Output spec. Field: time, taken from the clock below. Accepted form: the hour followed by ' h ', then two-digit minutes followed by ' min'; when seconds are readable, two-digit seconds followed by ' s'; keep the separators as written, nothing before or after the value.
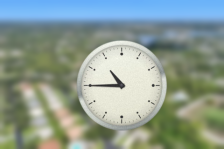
10 h 45 min
